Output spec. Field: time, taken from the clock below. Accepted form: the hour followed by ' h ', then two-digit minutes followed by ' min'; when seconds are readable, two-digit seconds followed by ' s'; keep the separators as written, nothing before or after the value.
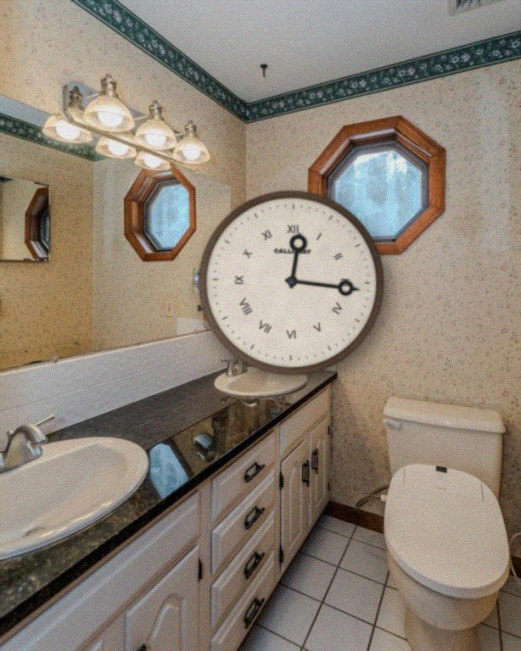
12 h 16 min
